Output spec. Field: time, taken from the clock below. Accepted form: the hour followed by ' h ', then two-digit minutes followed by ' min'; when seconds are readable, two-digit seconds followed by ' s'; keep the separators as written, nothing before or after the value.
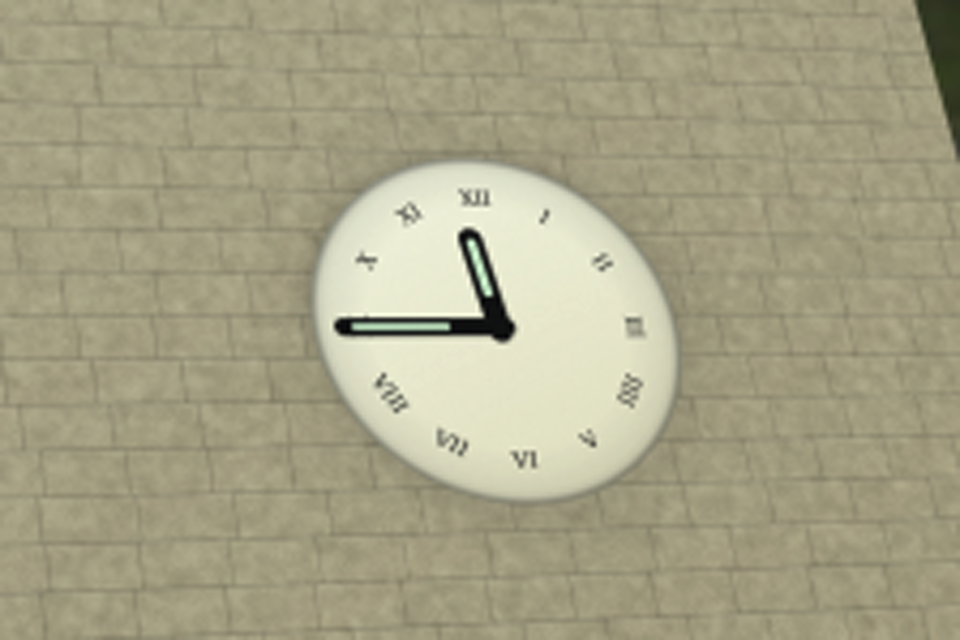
11 h 45 min
